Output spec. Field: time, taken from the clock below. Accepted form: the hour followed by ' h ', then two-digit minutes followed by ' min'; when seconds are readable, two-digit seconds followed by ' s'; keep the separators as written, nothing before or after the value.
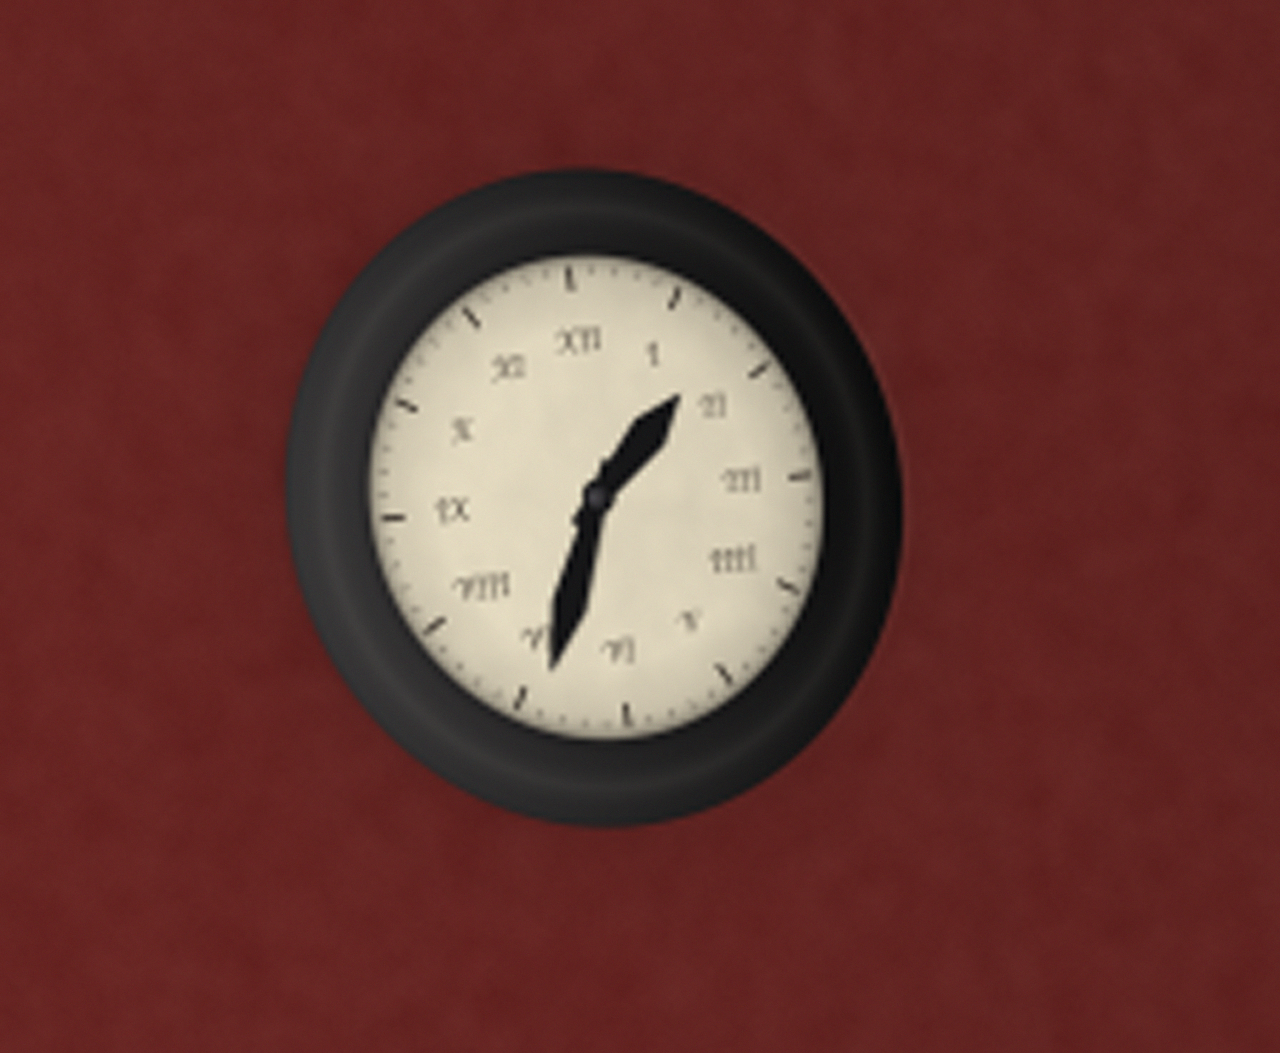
1 h 34 min
